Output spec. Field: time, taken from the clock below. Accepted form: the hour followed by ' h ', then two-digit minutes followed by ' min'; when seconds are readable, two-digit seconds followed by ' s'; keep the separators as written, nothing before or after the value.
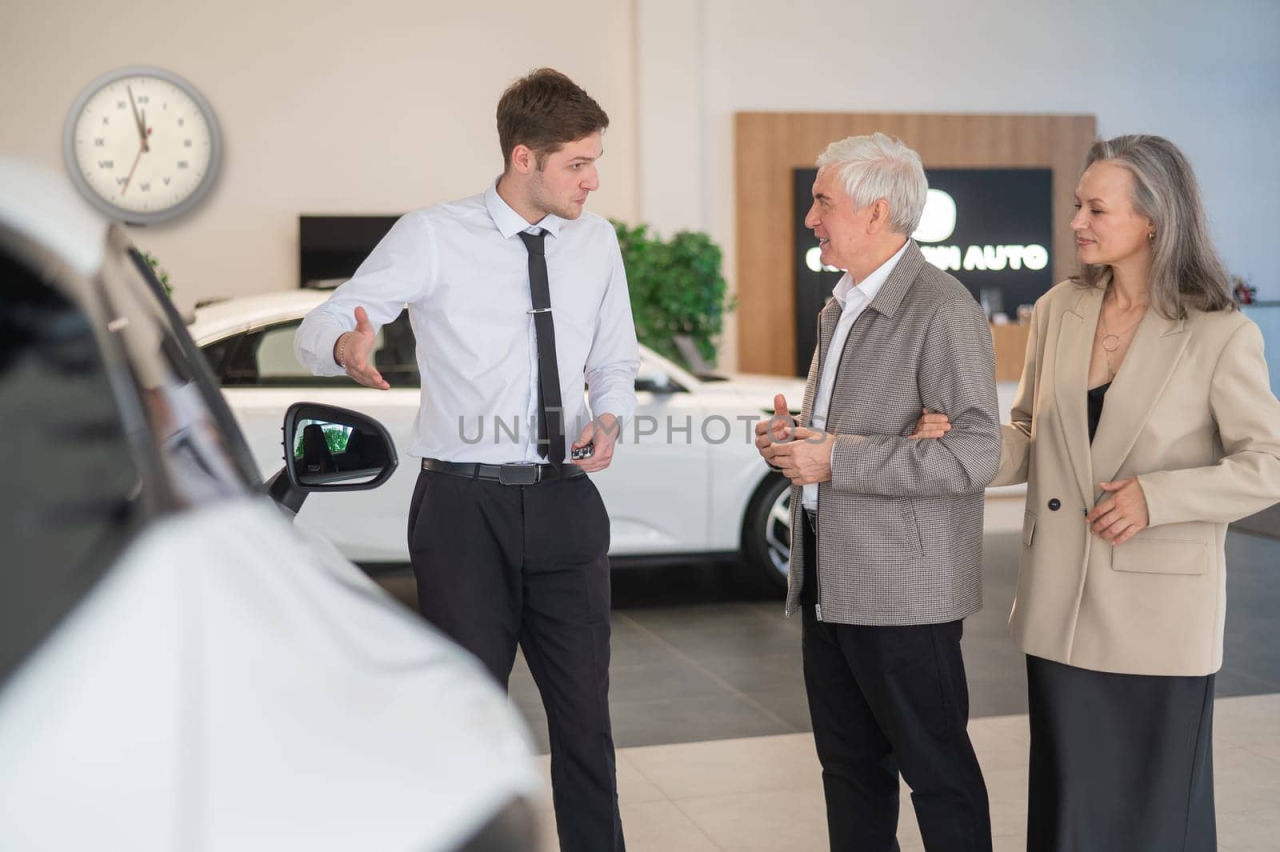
11 h 57 min 34 s
